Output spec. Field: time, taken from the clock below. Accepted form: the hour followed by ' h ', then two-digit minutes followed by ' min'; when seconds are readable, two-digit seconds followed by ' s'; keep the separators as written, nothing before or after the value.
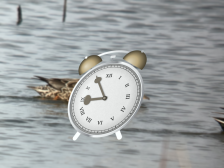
8 h 55 min
